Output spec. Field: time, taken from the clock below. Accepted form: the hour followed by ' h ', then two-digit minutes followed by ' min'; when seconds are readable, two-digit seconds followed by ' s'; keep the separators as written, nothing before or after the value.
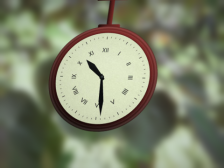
10 h 29 min
